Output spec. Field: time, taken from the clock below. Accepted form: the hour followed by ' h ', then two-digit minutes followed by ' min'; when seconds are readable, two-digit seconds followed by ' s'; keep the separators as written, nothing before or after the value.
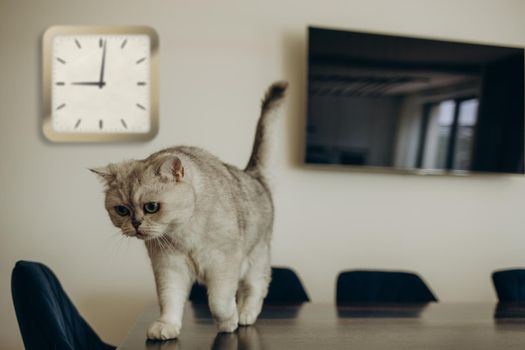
9 h 01 min
